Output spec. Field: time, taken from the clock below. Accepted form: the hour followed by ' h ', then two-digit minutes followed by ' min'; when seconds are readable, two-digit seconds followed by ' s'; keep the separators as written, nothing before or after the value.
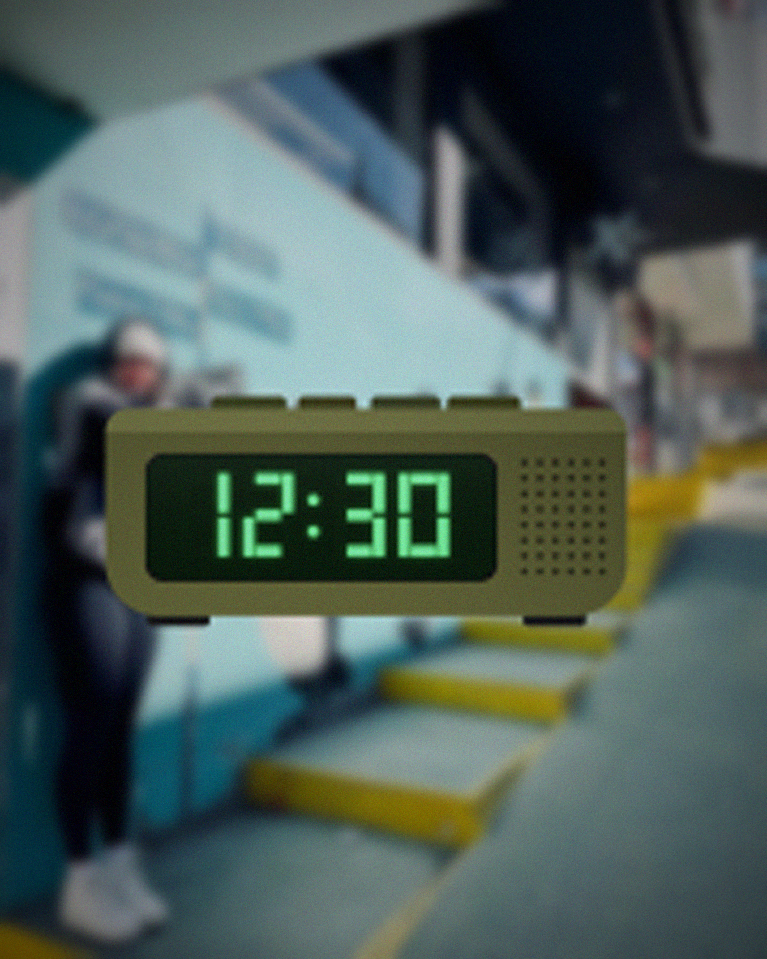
12 h 30 min
